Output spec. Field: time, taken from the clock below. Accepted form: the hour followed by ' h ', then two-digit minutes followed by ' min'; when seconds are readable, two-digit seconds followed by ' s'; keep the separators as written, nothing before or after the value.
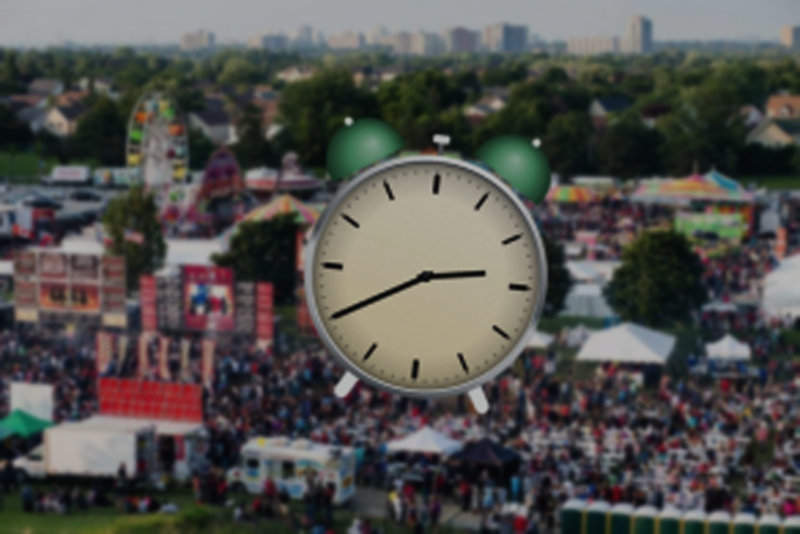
2 h 40 min
